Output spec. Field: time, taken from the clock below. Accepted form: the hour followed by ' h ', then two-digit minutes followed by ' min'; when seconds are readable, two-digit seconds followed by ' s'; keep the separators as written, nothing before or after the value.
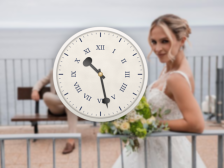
10 h 28 min
